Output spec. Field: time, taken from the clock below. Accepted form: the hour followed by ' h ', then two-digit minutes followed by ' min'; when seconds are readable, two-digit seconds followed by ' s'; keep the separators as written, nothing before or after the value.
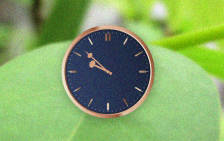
9 h 52 min
